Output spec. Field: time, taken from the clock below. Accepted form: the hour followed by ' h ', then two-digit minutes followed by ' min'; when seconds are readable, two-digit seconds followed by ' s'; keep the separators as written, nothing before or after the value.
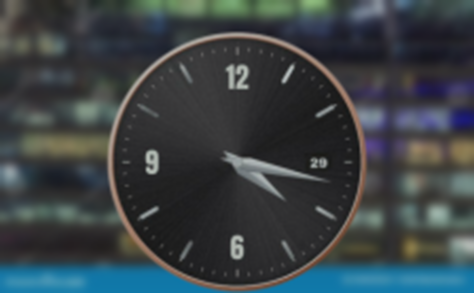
4 h 17 min
